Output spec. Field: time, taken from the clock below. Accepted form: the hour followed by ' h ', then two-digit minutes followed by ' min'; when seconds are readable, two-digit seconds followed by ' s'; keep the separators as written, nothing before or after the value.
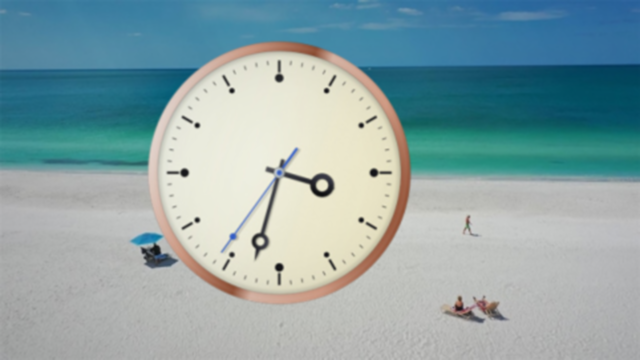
3 h 32 min 36 s
